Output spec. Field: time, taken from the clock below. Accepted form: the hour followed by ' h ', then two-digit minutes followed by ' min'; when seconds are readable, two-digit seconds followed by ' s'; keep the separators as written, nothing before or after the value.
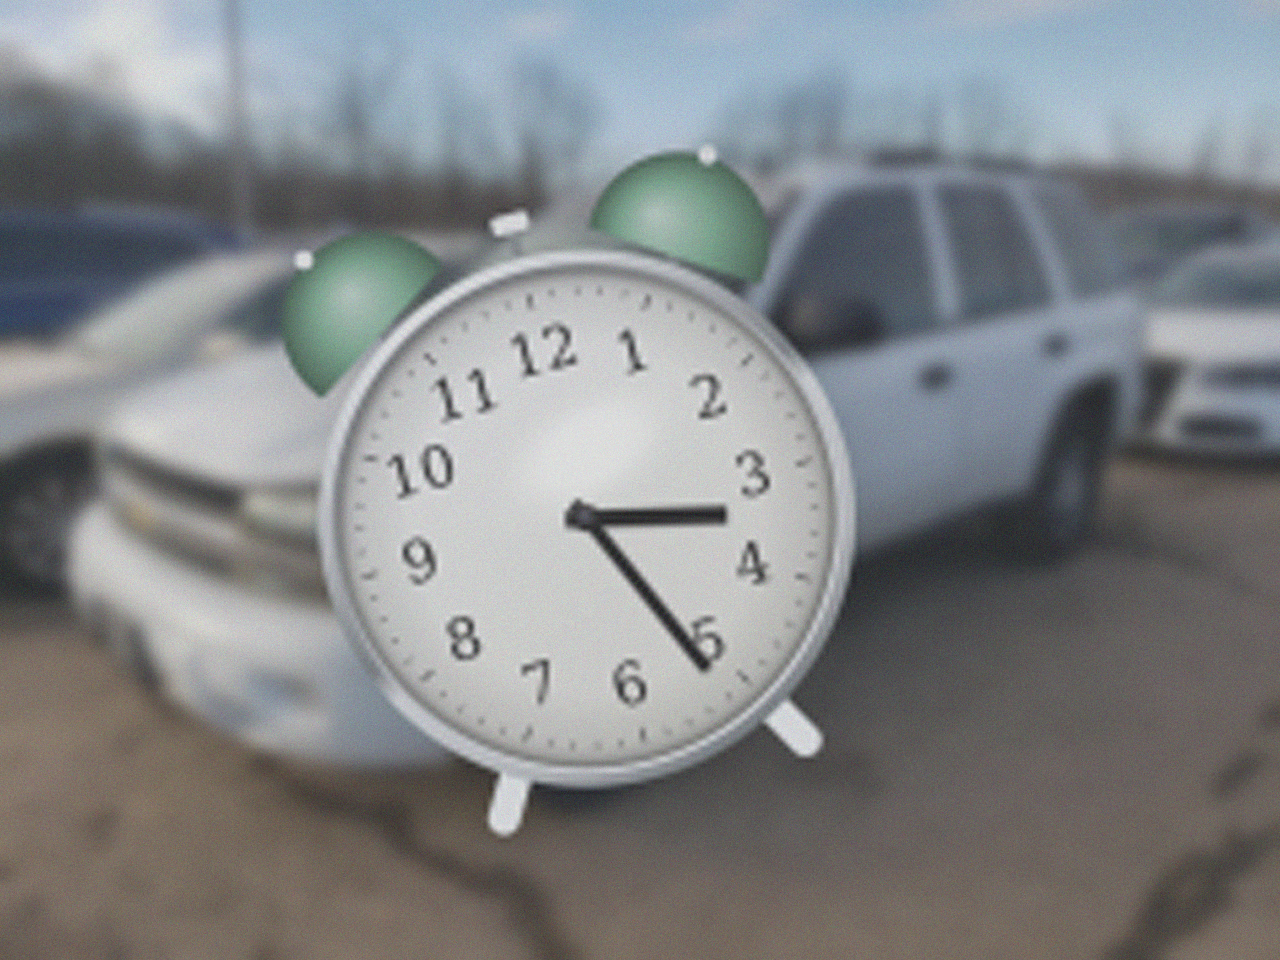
3 h 26 min
